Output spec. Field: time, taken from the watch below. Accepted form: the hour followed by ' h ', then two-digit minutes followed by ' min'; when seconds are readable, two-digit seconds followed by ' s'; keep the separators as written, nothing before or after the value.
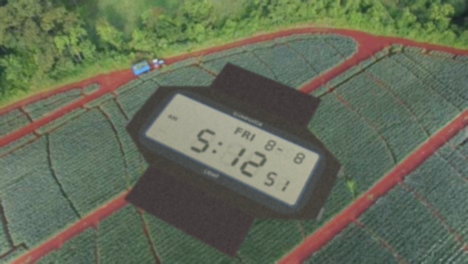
5 h 12 min 51 s
